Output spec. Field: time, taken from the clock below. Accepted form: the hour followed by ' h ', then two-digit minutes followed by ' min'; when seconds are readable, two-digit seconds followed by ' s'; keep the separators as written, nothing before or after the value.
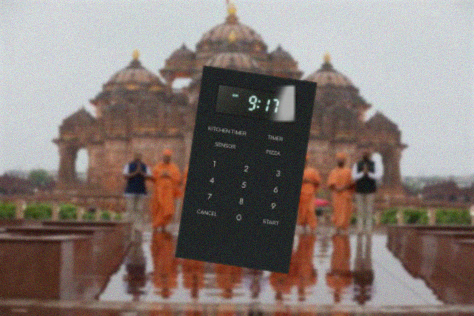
9 h 17 min
